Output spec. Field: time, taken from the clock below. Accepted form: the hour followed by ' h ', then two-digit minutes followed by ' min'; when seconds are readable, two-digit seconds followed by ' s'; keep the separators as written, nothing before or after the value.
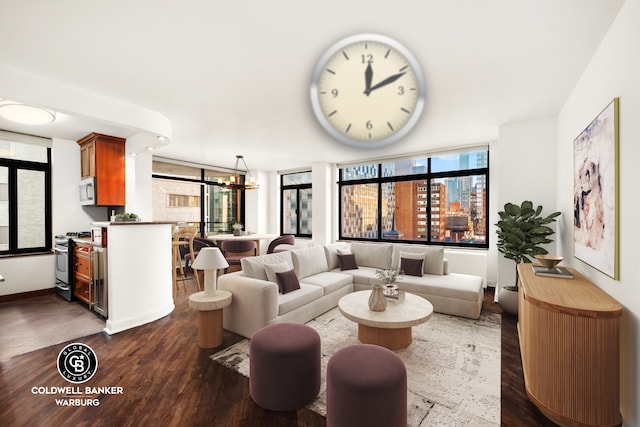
12 h 11 min
